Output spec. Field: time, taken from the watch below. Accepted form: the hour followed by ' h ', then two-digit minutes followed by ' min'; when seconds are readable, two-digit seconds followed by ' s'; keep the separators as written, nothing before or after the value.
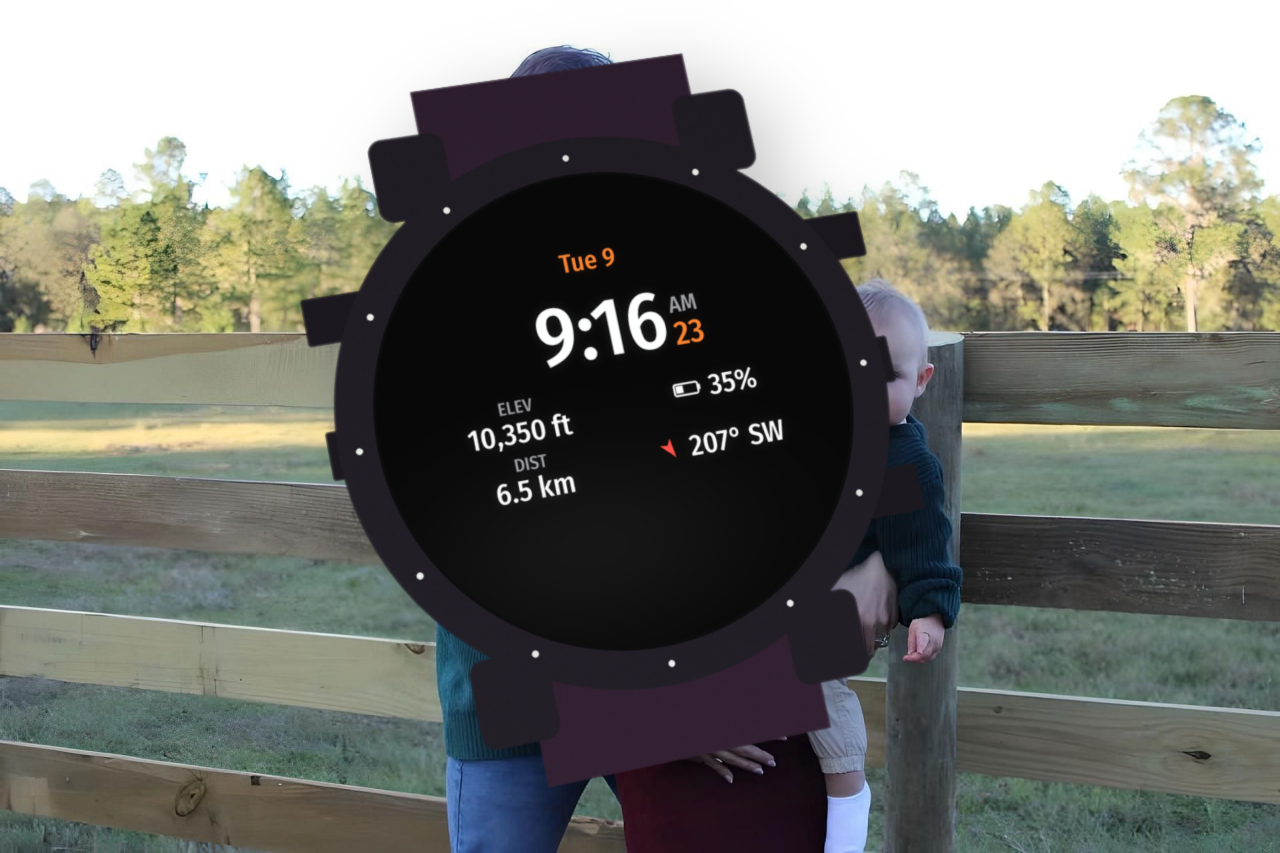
9 h 16 min 23 s
